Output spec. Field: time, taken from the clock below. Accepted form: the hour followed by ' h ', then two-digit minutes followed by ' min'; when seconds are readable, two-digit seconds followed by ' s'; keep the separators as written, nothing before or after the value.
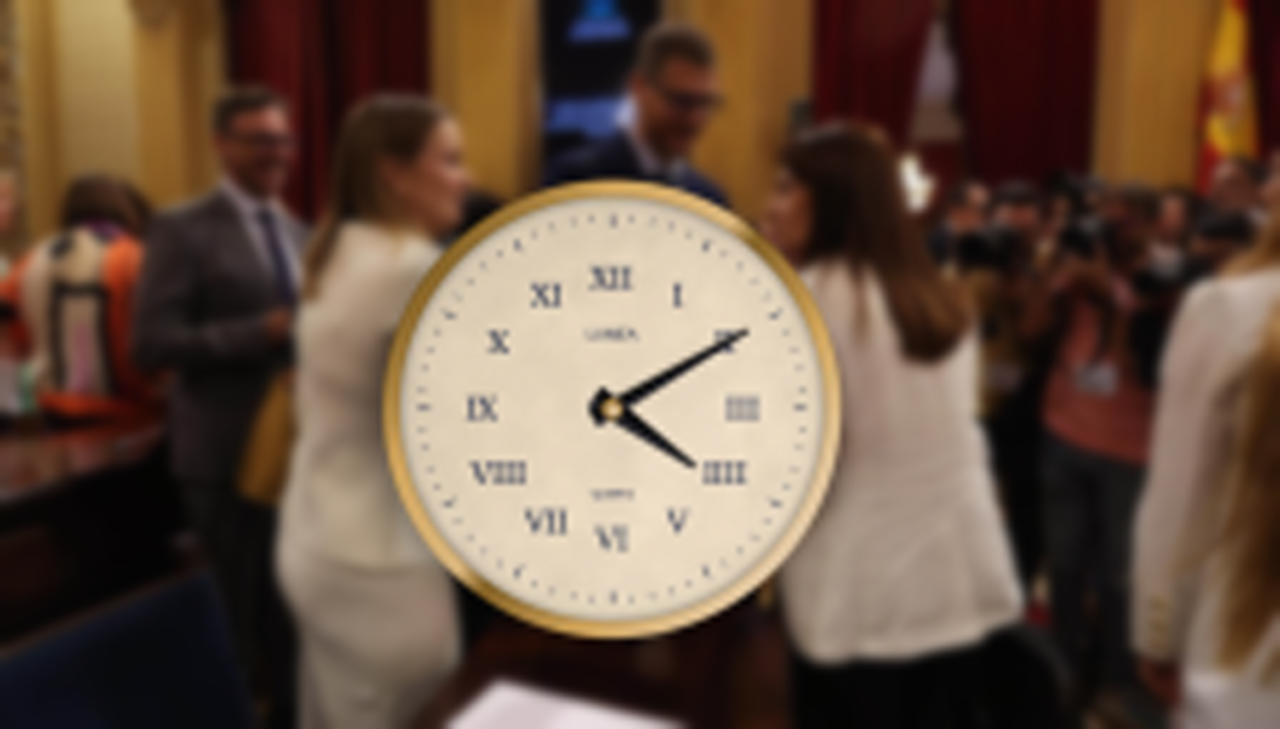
4 h 10 min
